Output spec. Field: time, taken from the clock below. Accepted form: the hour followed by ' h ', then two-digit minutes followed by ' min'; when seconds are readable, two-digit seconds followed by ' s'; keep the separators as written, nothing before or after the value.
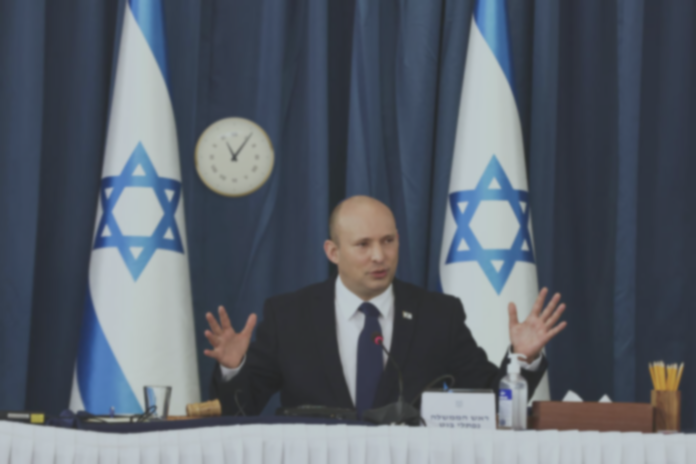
11 h 06 min
